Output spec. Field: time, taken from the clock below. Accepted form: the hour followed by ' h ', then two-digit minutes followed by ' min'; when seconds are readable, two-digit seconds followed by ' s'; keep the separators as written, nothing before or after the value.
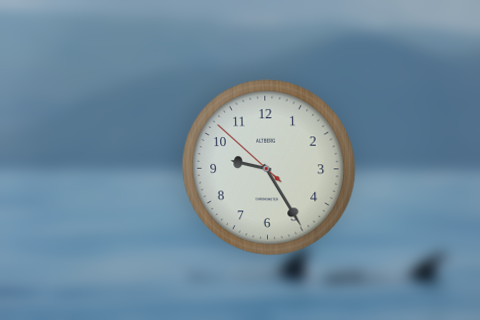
9 h 24 min 52 s
